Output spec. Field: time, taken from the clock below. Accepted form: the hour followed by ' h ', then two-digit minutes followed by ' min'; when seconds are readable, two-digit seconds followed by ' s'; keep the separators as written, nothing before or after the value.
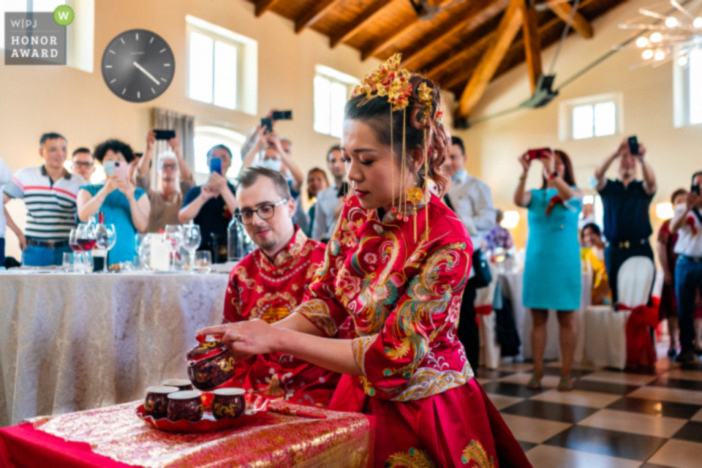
4 h 22 min
